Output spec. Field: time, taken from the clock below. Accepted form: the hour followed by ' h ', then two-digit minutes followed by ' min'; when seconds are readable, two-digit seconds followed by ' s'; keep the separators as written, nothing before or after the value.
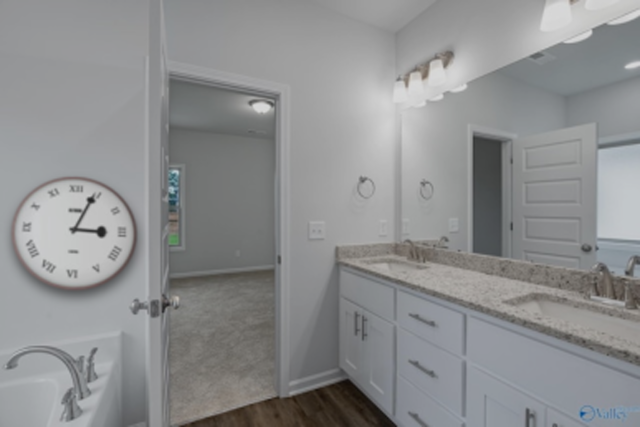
3 h 04 min
